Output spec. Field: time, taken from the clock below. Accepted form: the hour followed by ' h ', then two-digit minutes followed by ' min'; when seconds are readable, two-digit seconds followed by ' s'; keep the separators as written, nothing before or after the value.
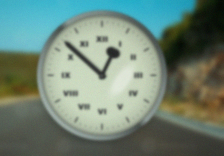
12 h 52 min
